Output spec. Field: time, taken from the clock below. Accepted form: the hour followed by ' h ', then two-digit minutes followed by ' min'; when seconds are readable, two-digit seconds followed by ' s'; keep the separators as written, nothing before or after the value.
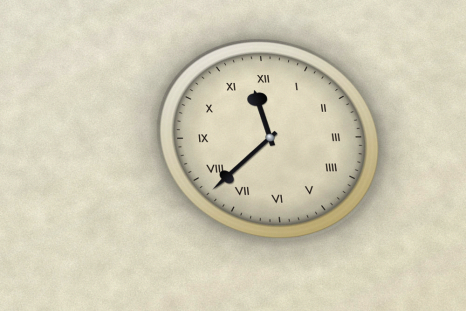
11 h 38 min
